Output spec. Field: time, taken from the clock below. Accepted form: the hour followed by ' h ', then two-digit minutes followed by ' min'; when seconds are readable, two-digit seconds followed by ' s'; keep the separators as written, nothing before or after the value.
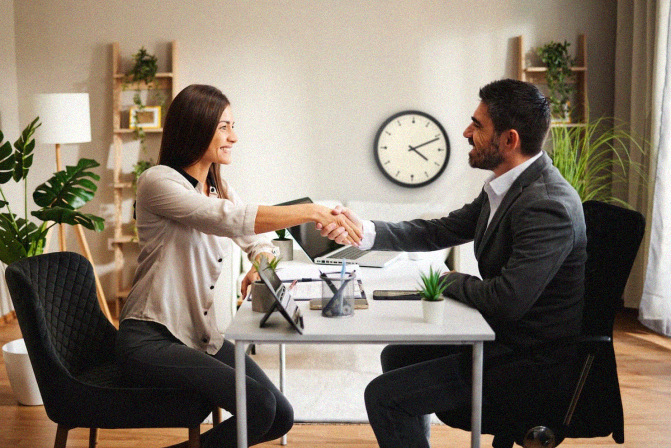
4 h 11 min
